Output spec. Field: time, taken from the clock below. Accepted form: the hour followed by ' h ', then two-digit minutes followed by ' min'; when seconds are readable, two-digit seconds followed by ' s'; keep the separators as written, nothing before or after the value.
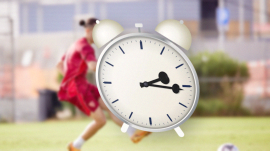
2 h 16 min
